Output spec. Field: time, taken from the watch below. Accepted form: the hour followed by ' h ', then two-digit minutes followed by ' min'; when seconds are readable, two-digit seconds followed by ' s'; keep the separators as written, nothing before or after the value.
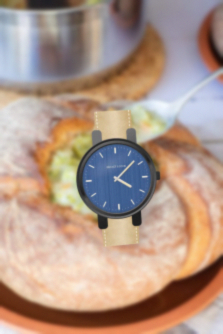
4 h 08 min
